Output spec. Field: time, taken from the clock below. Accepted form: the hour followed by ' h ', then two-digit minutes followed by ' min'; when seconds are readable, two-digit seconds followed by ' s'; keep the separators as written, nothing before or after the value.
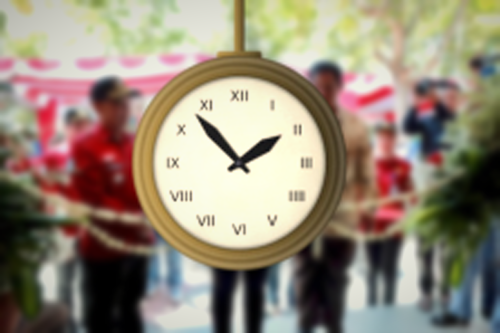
1 h 53 min
